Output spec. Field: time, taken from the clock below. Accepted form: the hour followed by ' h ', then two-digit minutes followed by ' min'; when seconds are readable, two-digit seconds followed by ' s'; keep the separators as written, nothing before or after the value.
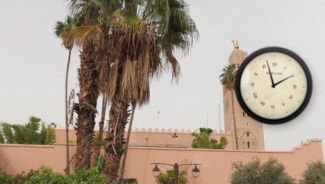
1 h 57 min
